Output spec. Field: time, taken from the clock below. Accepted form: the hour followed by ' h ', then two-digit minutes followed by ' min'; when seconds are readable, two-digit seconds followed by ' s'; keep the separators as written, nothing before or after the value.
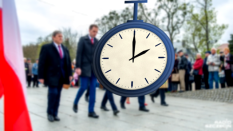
2 h 00 min
